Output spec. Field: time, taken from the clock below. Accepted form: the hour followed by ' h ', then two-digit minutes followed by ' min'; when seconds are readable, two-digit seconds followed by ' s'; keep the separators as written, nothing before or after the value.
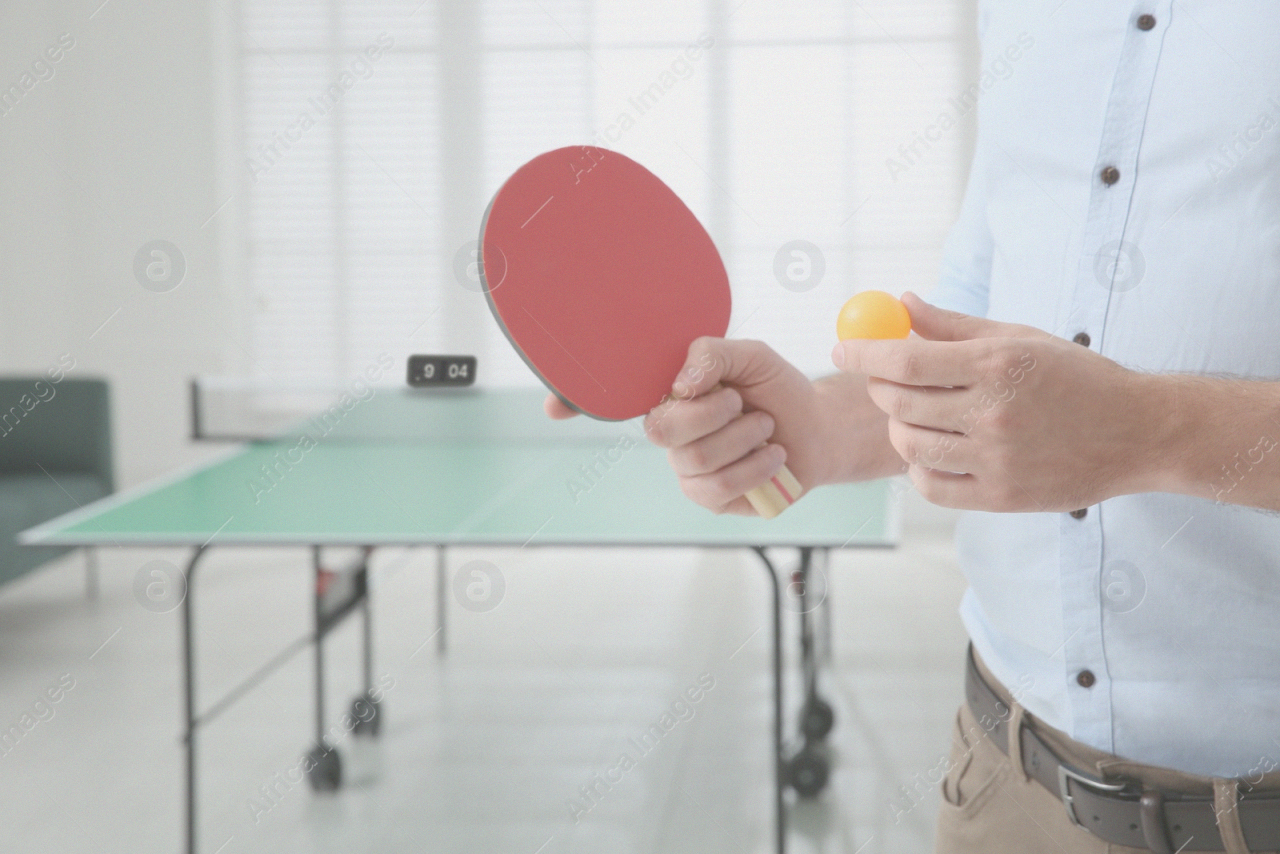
9 h 04 min
